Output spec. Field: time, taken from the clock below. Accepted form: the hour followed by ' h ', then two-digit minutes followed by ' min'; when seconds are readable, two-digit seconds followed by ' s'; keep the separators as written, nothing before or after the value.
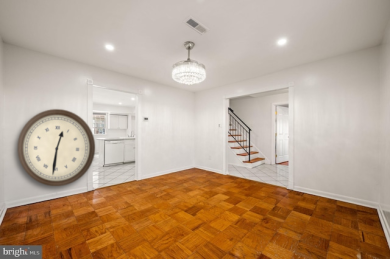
12 h 31 min
